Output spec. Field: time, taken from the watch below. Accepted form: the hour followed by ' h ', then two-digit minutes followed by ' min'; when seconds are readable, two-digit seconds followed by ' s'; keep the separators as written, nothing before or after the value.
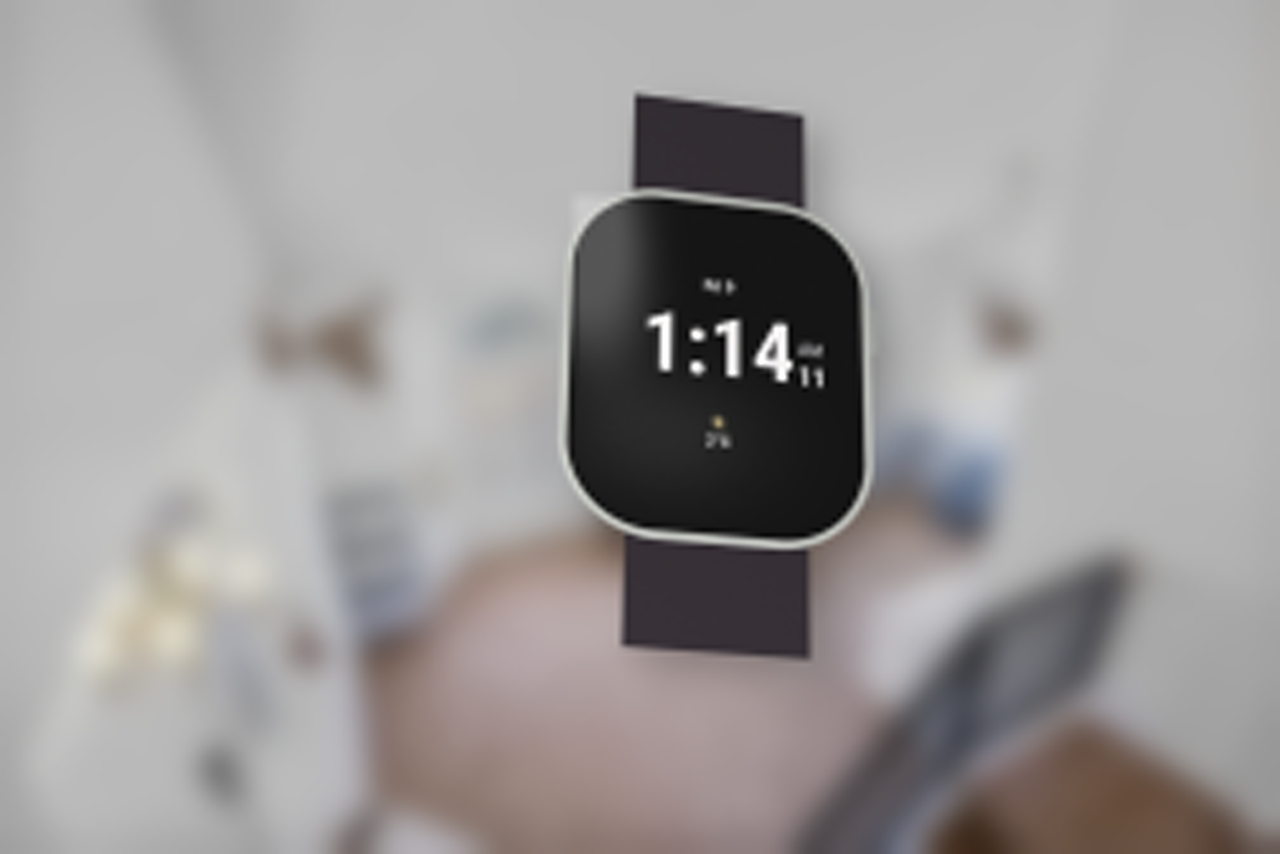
1 h 14 min
